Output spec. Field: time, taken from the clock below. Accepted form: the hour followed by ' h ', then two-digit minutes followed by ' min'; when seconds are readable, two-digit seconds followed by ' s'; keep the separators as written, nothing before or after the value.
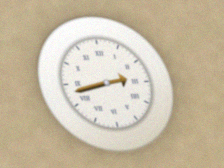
2 h 43 min
